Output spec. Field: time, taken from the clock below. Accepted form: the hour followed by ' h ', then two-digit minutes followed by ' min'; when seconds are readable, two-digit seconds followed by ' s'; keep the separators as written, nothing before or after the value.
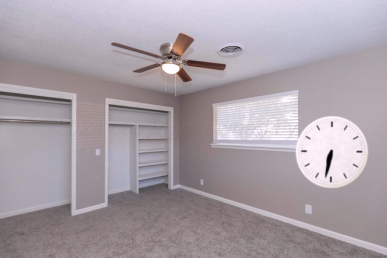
6 h 32 min
